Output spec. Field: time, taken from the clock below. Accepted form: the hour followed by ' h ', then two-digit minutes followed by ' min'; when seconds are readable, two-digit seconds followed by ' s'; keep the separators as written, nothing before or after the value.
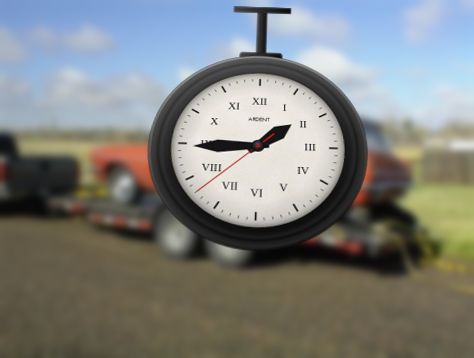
1 h 44 min 38 s
